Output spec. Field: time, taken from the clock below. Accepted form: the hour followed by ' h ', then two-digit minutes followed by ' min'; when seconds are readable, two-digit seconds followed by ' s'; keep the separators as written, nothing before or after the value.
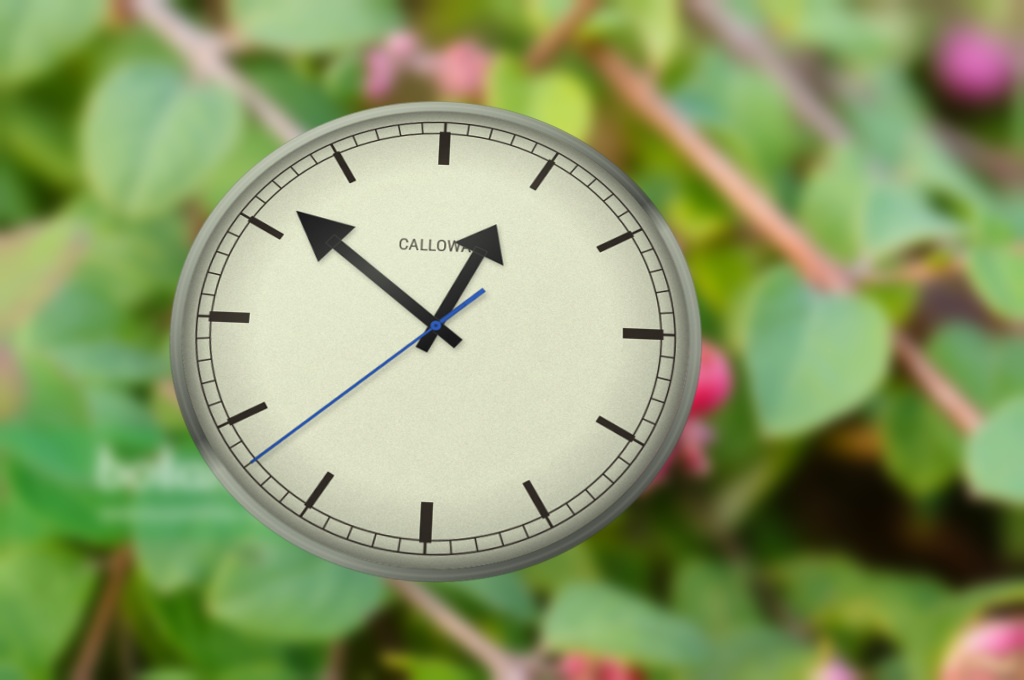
12 h 51 min 38 s
